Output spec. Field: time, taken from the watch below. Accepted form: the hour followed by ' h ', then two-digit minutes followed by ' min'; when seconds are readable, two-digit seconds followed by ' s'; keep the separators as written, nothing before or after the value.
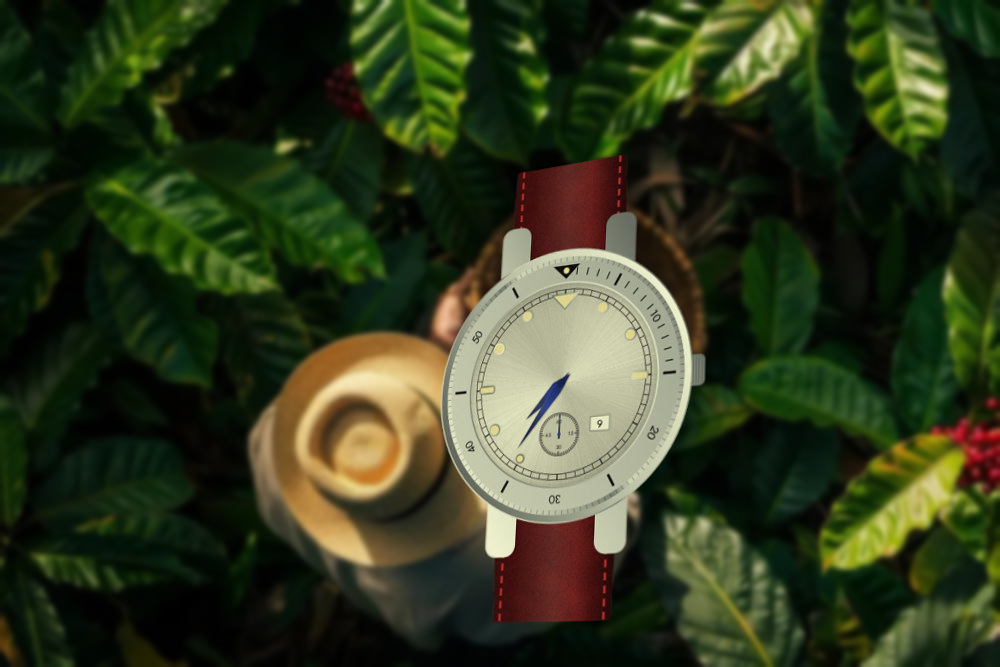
7 h 36 min
